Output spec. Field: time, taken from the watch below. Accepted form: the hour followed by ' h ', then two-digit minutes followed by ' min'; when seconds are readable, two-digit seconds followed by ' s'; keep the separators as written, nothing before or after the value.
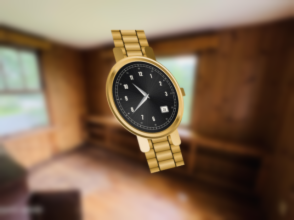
10 h 39 min
